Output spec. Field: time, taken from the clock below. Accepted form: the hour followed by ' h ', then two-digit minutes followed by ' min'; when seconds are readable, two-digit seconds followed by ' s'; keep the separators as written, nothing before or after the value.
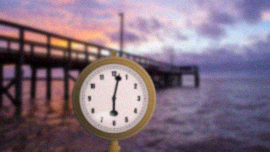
6 h 02 min
